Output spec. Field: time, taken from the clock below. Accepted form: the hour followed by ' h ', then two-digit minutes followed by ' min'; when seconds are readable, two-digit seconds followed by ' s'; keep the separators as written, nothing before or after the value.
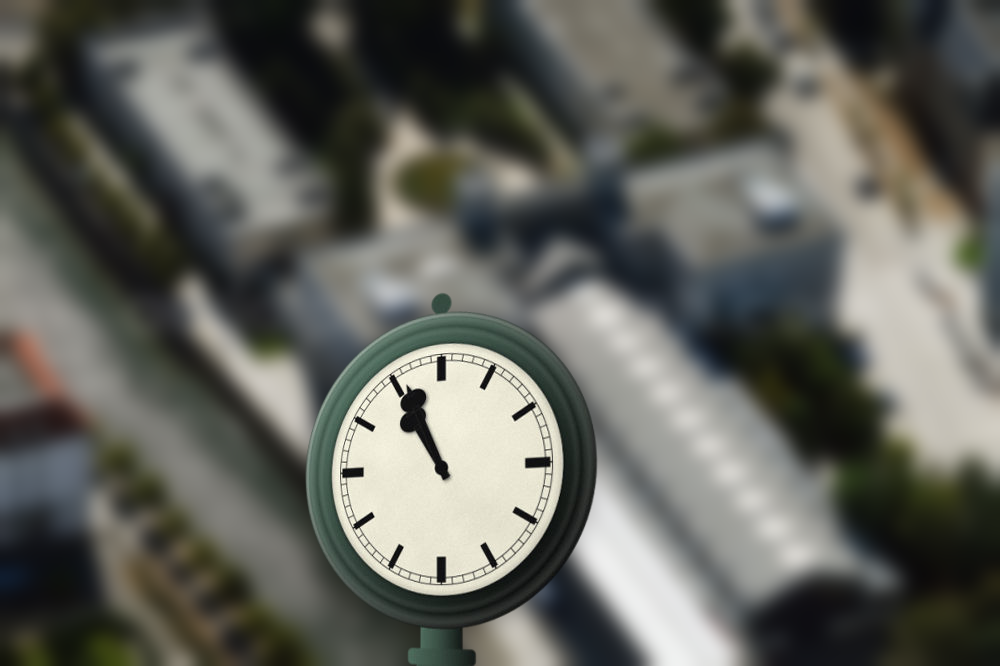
10 h 56 min
